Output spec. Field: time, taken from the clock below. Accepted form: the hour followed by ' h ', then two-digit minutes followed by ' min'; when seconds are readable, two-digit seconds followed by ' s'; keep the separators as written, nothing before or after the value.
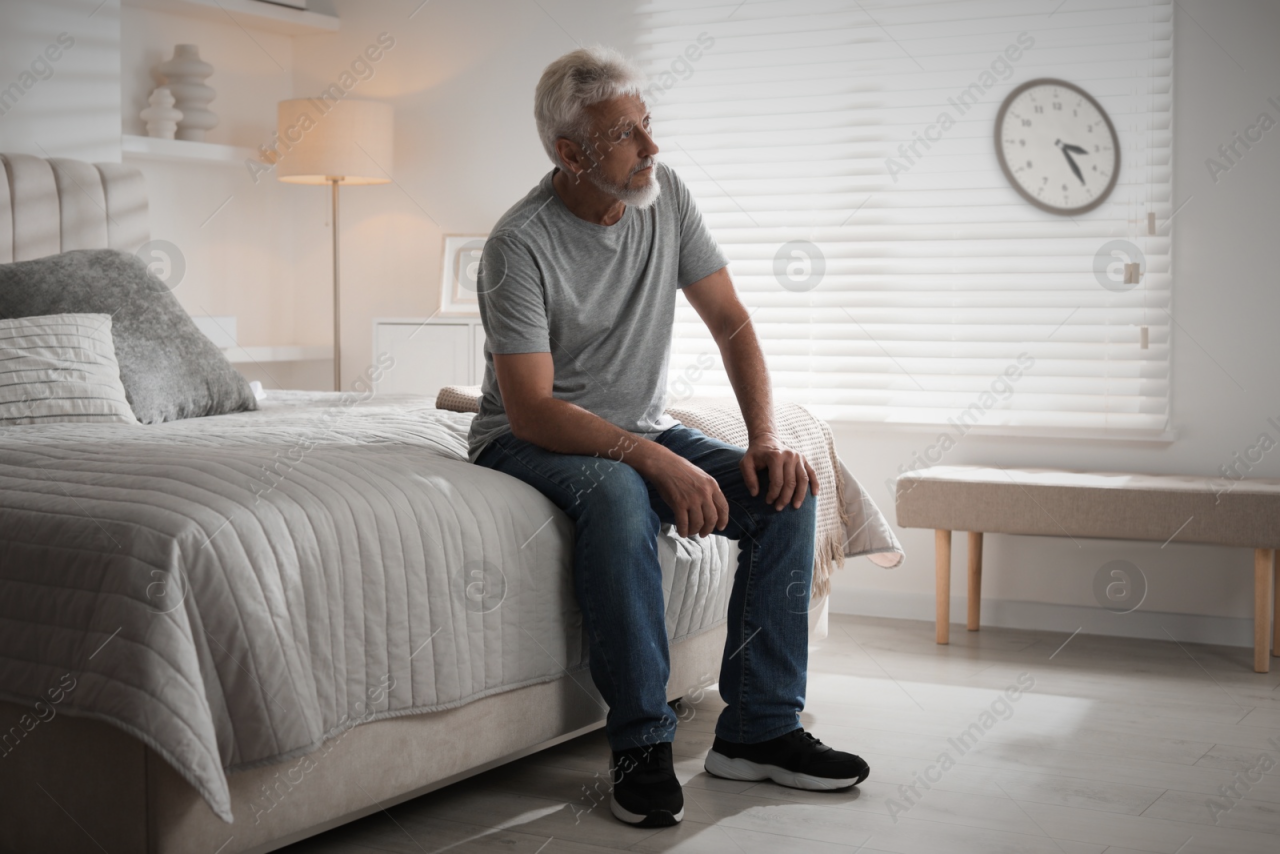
3 h 25 min
